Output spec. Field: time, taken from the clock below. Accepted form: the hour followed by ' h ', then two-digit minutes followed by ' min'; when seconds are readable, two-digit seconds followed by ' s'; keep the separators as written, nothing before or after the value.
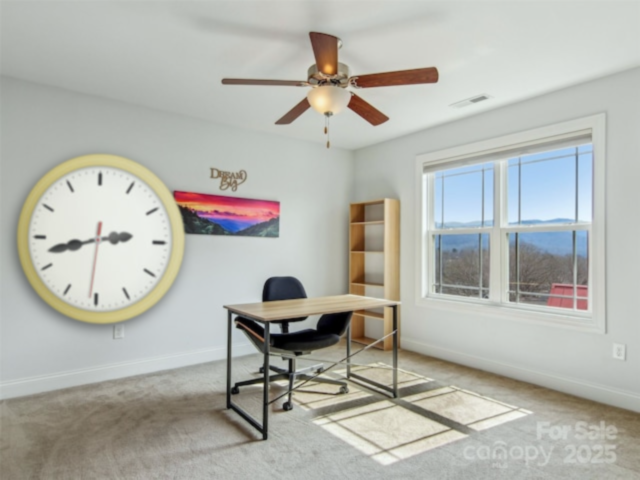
2 h 42 min 31 s
